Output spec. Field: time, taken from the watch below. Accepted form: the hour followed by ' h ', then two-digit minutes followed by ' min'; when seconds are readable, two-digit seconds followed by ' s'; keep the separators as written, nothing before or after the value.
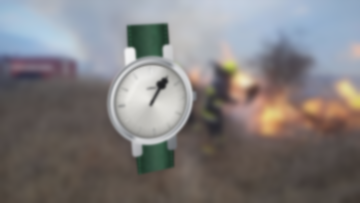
1 h 06 min
